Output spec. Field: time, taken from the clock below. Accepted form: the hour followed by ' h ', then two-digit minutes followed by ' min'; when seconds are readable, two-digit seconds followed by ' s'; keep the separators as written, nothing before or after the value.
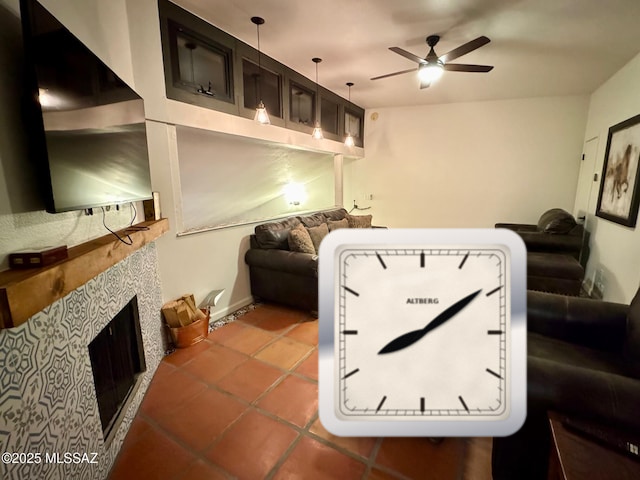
8 h 09 min
